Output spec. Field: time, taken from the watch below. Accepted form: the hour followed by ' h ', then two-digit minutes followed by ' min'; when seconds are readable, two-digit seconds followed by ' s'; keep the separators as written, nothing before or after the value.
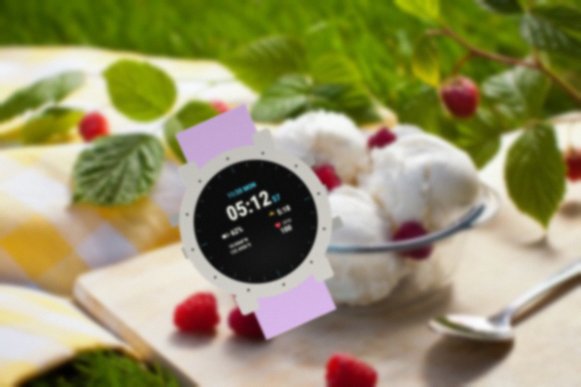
5 h 12 min
